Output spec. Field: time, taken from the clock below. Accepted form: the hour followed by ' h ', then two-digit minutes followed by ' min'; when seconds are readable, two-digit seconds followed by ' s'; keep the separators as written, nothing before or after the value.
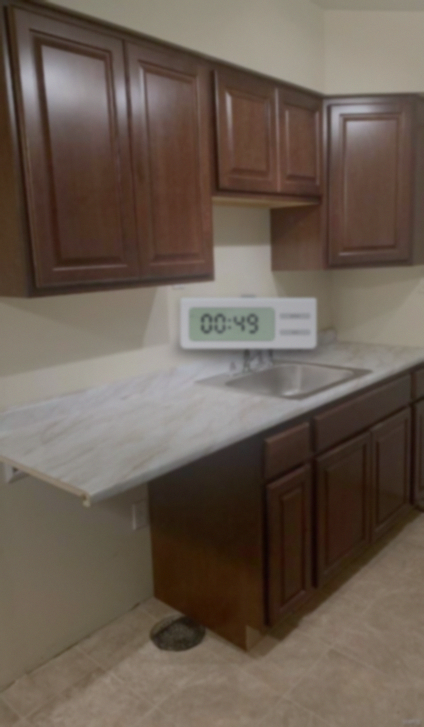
0 h 49 min
